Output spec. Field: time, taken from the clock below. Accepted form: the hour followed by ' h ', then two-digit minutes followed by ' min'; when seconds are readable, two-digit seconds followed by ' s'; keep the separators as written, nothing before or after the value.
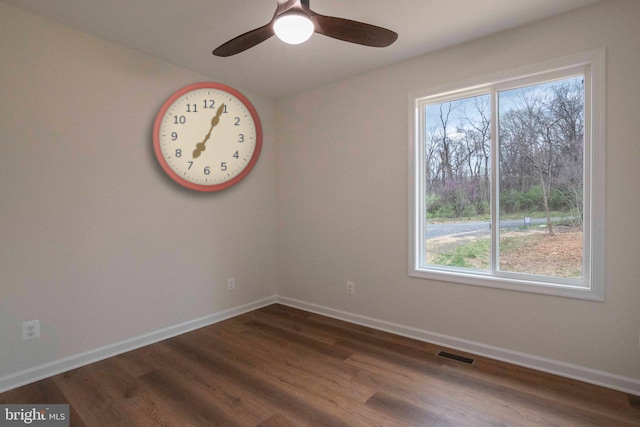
7 h 04 min
